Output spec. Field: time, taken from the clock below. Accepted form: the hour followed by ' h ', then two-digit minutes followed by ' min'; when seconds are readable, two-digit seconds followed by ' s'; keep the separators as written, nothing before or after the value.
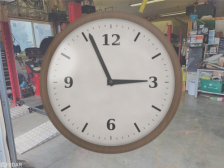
2 h 56 min
